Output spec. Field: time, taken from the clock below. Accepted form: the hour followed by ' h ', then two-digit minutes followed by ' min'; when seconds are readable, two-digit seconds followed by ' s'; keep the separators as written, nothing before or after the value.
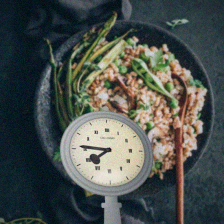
7 h 46 min
